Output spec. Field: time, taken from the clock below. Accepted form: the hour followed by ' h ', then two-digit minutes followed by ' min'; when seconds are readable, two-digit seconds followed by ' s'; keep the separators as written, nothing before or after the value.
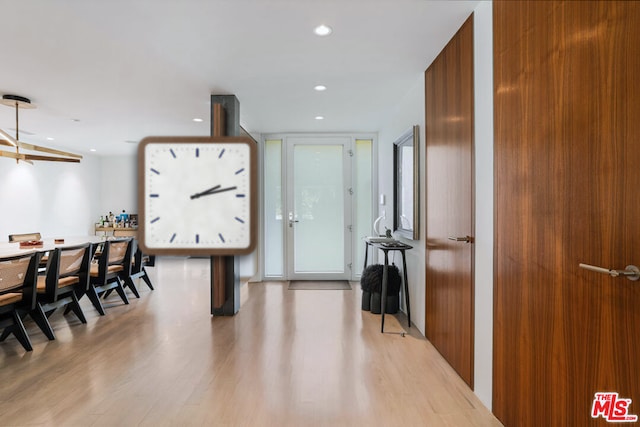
2 h 13 min
